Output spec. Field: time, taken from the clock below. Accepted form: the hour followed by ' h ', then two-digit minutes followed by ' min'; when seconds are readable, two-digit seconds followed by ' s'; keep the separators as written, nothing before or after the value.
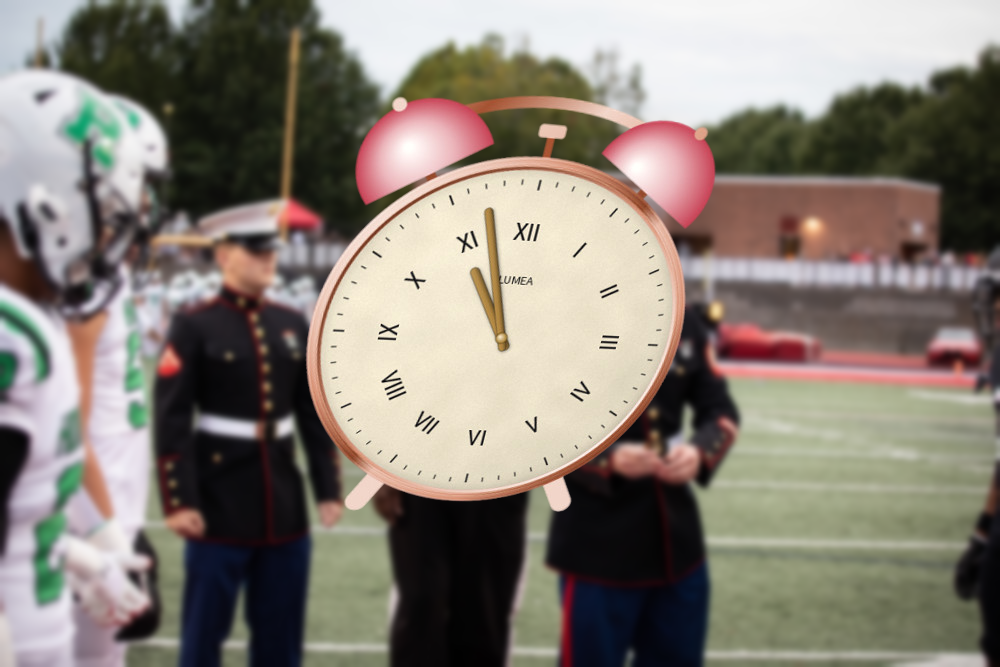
10 h 57 min
